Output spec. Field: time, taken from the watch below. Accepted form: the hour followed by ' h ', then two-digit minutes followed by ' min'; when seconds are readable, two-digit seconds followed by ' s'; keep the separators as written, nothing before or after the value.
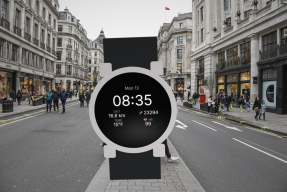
8 h 35 min
